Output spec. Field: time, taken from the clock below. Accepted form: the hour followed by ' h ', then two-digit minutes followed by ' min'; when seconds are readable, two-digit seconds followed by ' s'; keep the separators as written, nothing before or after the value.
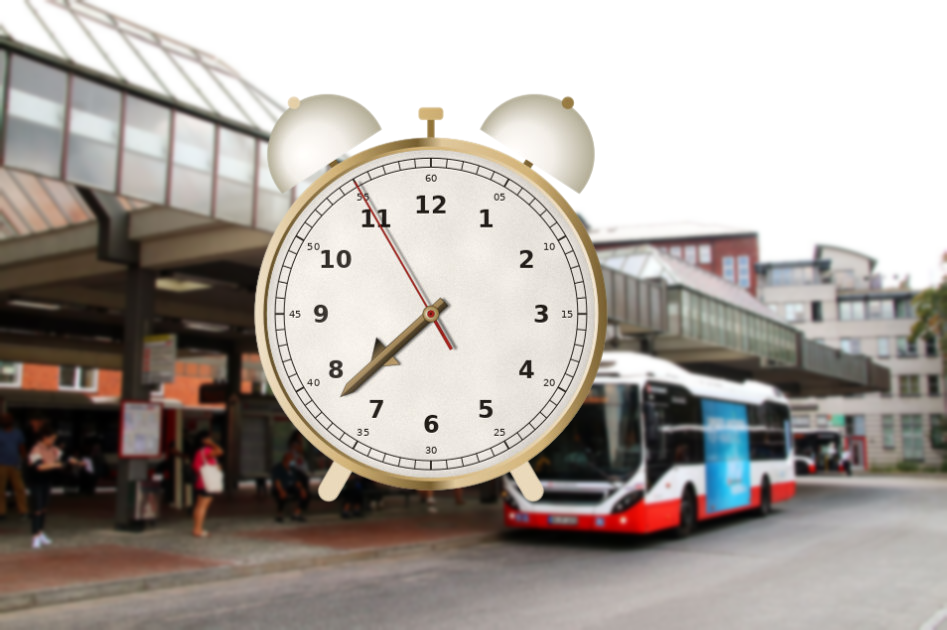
7 h 37 min 55 s
